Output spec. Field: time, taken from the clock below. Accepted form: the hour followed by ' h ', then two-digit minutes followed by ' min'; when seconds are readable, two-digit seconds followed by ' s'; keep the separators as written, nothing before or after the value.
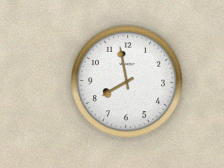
7 h 58 min
